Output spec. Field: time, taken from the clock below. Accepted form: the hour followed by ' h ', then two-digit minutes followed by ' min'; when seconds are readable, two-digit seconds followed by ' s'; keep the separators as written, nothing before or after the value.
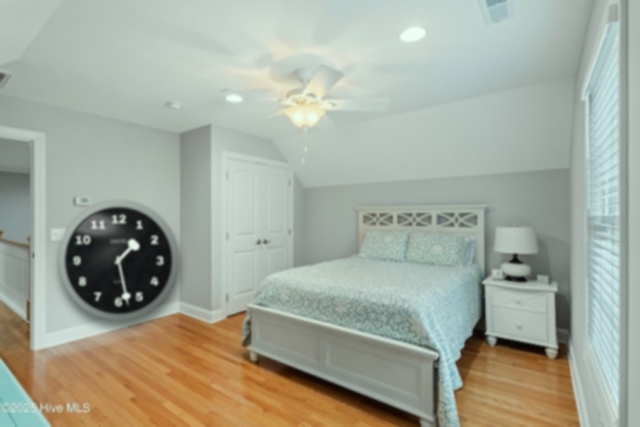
1 h 28 min
